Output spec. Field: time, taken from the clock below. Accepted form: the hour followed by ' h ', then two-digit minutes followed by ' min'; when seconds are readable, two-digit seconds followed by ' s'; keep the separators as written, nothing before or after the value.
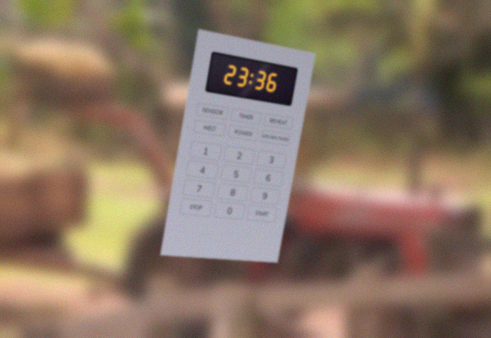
23 h 36 min
